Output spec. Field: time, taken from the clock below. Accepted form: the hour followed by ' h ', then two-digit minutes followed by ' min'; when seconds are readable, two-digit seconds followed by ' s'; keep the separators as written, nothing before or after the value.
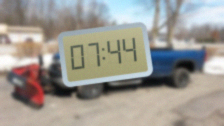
7 h 44 min
